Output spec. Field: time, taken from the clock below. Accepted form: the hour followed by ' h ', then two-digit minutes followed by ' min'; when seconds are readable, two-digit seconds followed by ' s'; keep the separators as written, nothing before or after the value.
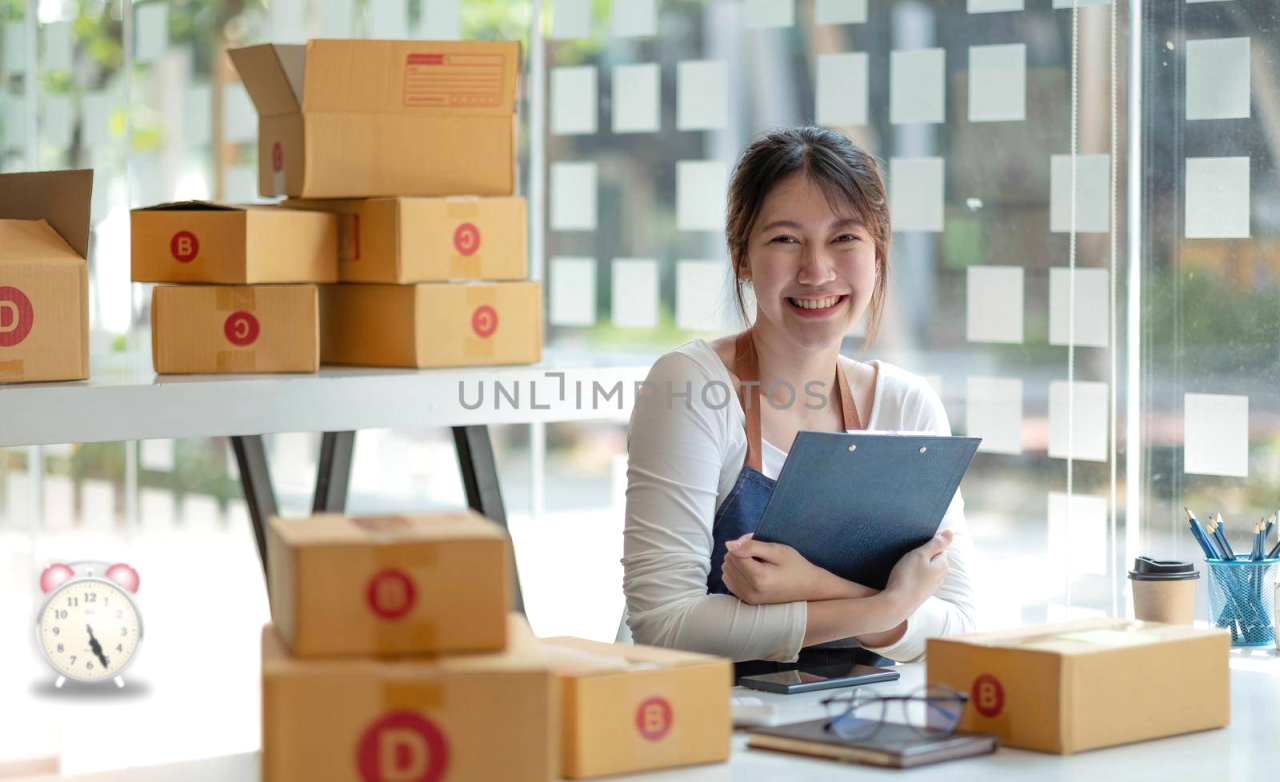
5 h 26 min
